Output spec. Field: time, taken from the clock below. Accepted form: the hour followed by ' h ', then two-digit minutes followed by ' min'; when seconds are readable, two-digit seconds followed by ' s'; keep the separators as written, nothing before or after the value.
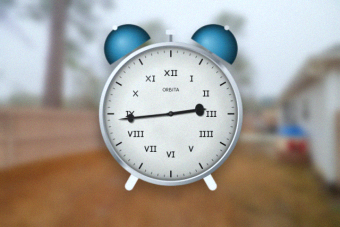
2 h 44 min
